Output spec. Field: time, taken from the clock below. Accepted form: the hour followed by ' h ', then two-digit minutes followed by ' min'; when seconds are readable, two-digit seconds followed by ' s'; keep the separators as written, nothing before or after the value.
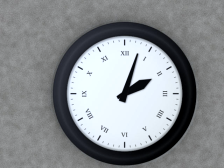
2 h 03 min
